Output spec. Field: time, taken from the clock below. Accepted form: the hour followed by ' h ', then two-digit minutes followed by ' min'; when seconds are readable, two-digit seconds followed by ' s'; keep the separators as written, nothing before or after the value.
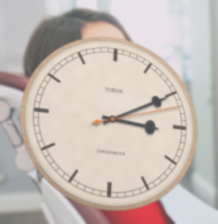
3 h 10 min 12 s
